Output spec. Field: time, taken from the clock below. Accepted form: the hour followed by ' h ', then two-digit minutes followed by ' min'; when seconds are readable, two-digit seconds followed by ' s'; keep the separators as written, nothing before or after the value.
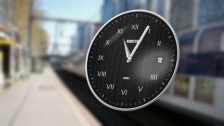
11 h 04 min
